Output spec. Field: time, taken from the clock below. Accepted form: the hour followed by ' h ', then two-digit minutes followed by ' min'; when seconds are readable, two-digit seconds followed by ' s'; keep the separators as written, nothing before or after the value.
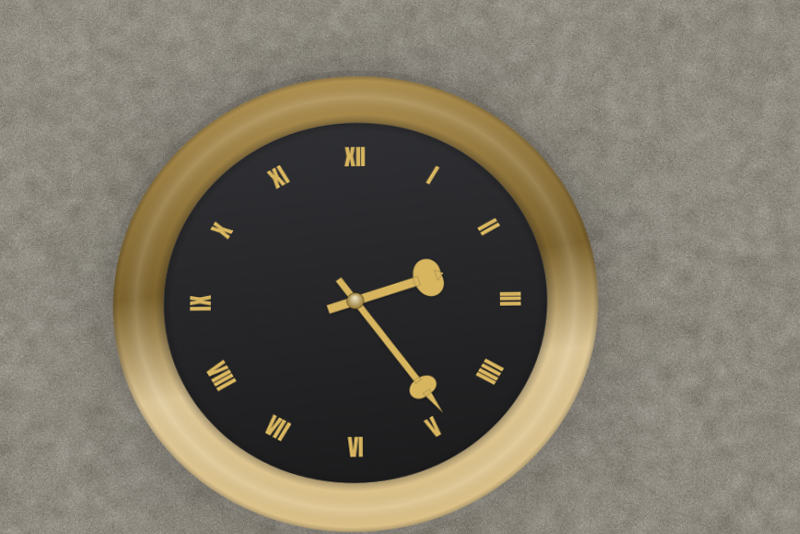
2 h 24 min
